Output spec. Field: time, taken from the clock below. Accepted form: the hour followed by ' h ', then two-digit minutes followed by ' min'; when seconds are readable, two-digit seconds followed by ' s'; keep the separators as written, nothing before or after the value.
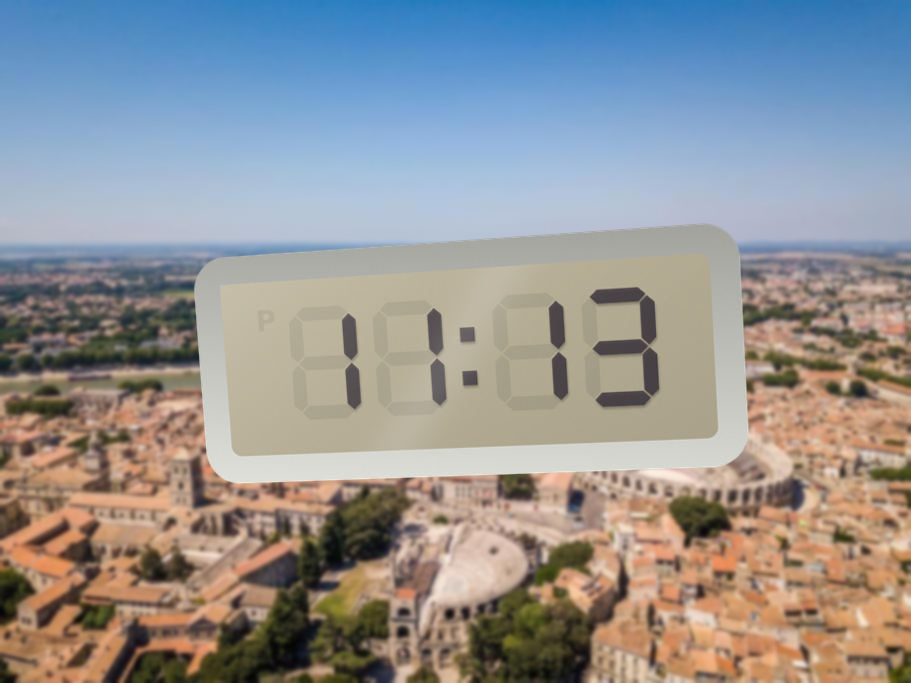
11 h 13 min
